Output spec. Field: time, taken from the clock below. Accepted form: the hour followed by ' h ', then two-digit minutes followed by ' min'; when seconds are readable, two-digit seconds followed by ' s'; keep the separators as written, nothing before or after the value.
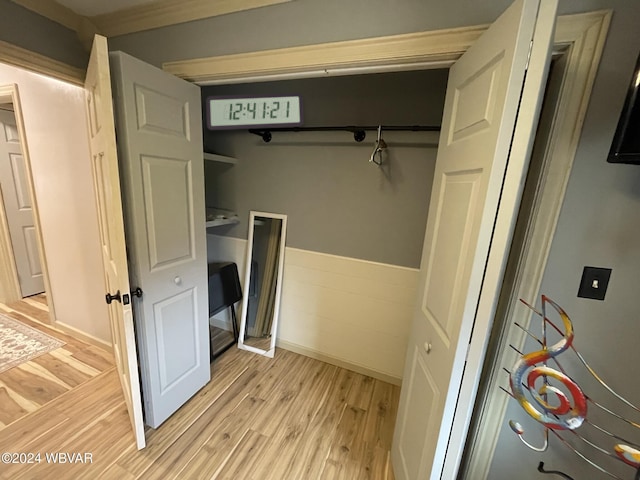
12 h 41 min 21 s
